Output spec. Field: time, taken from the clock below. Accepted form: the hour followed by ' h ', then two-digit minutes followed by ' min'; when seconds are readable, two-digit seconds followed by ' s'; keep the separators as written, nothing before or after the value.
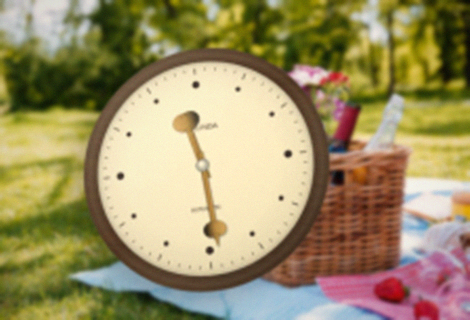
11 h 29 min
